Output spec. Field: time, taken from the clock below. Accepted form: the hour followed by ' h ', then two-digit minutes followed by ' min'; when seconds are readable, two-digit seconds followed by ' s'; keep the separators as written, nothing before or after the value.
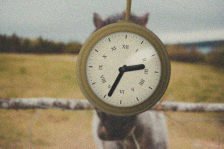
2 h 34 min
